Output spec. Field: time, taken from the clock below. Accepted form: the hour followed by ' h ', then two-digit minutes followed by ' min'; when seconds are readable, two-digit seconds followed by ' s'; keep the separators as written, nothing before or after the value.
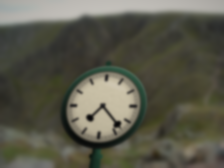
7 h 23 min
